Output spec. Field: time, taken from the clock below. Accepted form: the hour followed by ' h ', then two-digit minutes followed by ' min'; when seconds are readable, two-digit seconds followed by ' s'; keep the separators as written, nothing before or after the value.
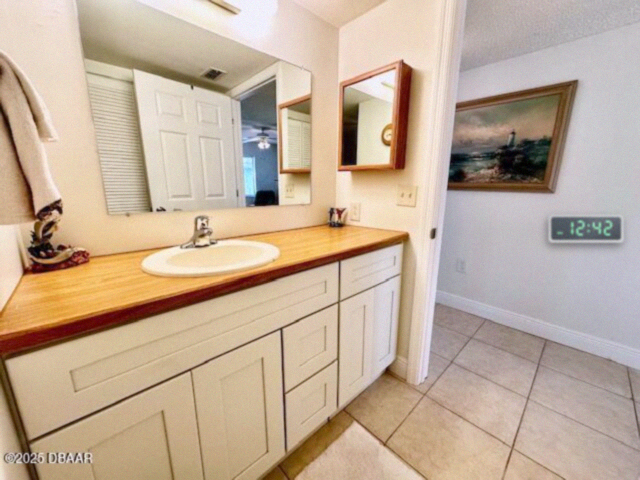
12 h 42 min
